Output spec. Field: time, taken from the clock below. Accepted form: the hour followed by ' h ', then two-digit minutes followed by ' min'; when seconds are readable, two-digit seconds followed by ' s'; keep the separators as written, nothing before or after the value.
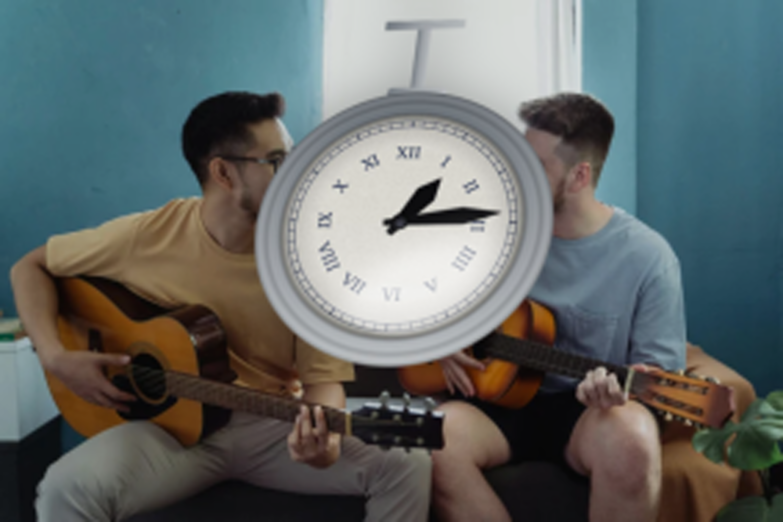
1 h 14 min
